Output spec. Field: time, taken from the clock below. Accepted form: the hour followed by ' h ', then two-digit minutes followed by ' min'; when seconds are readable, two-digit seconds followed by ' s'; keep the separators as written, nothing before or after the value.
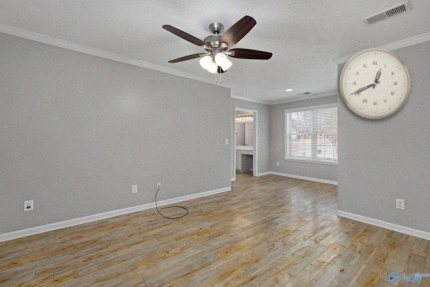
12 h 41 min
